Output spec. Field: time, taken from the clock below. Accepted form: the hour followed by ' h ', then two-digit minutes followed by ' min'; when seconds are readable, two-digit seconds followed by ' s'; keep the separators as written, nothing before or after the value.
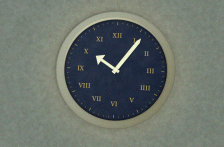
10 h 06 min
